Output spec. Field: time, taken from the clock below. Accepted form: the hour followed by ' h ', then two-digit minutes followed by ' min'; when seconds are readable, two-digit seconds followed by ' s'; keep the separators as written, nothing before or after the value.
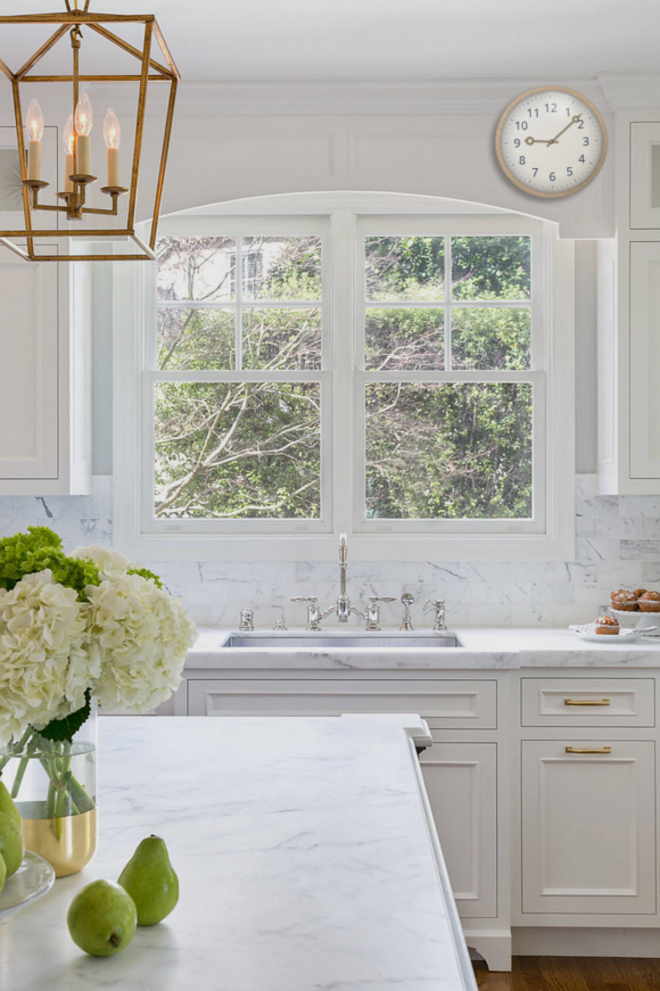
9 h 08 min
